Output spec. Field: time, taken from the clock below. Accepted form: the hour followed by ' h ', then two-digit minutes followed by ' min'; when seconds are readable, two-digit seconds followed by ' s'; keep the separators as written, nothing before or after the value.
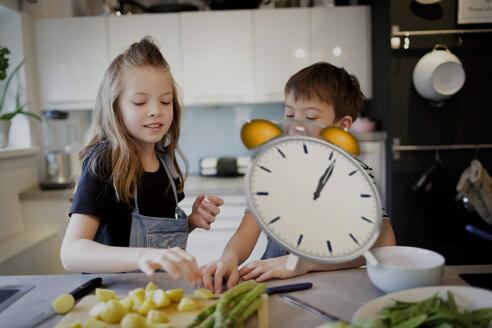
1 h 06 min
